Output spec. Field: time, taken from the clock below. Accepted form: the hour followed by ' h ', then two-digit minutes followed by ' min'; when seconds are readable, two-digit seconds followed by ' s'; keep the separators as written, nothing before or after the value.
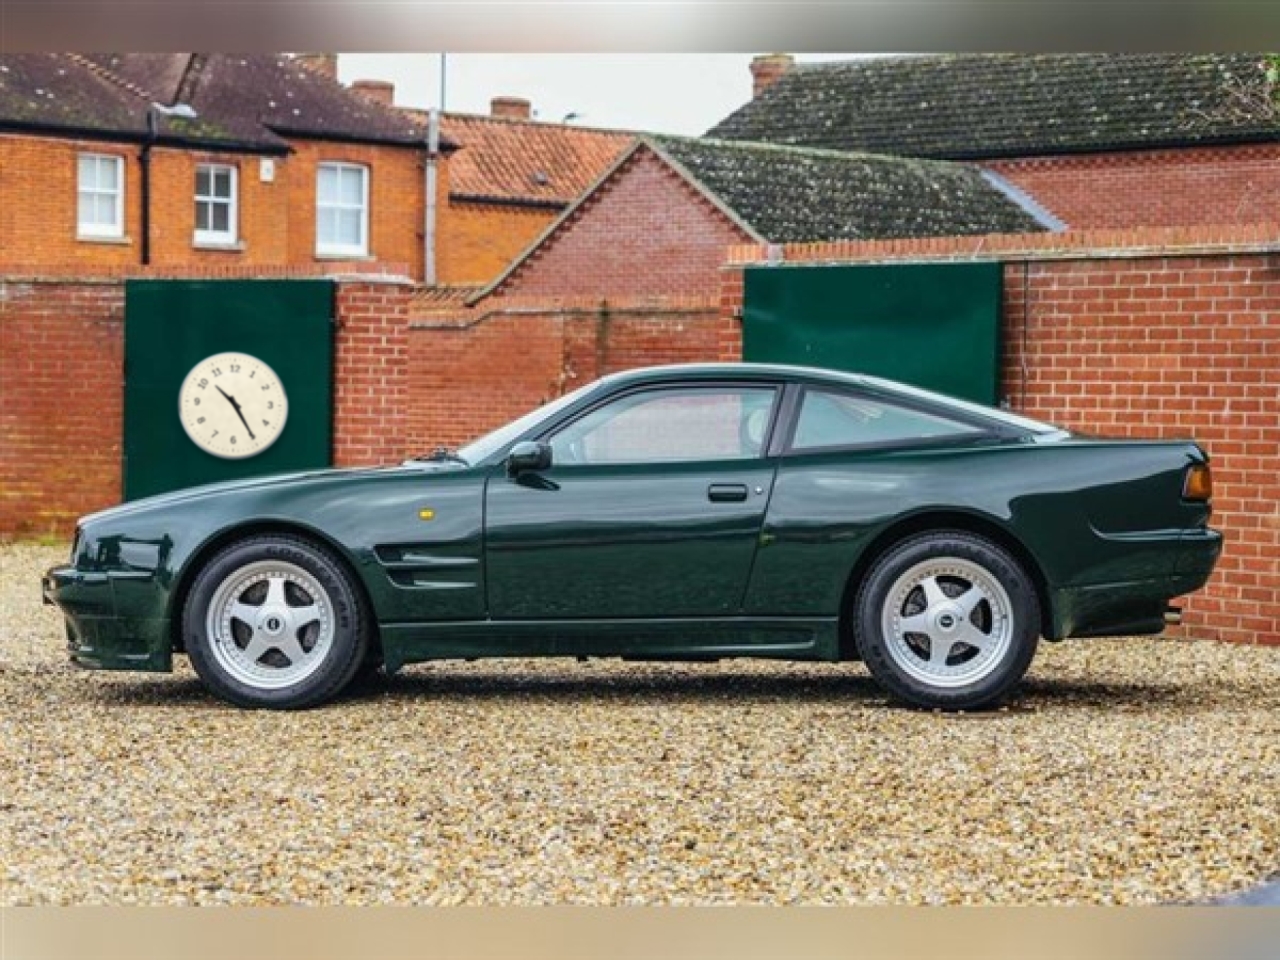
10 h 25 min
